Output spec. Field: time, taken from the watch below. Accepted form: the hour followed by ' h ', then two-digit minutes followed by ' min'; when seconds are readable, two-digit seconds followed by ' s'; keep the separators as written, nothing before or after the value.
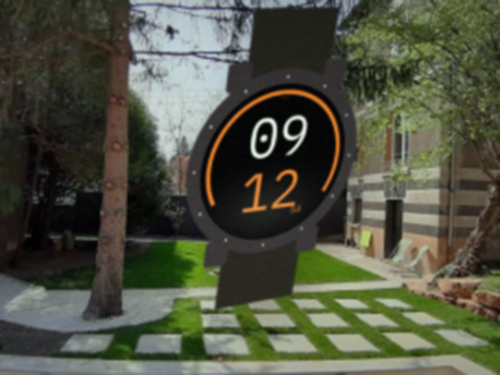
9 h 12 min
